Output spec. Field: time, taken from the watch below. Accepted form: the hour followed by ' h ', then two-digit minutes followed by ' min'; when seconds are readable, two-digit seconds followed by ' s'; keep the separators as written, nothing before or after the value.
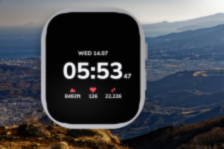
5 h 53 min
